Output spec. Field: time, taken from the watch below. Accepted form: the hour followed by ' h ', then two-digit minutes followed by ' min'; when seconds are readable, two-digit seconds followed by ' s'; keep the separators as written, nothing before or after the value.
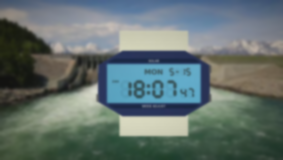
18 h 07 min
